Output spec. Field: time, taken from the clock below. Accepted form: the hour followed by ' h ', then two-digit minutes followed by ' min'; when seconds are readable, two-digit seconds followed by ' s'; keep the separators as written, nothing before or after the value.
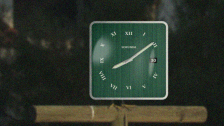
8 h 09 min
